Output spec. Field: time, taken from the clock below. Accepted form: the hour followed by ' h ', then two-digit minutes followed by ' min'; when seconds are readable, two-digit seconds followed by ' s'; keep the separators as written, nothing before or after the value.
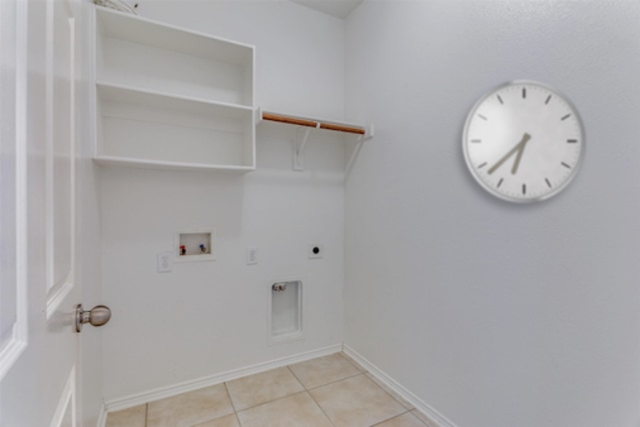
6 h 38 min
